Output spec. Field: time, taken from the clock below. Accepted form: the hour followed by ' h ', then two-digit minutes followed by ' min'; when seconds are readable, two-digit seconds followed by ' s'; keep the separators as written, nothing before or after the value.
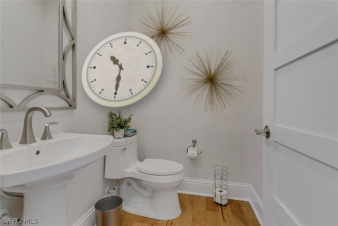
10 h 30 min
